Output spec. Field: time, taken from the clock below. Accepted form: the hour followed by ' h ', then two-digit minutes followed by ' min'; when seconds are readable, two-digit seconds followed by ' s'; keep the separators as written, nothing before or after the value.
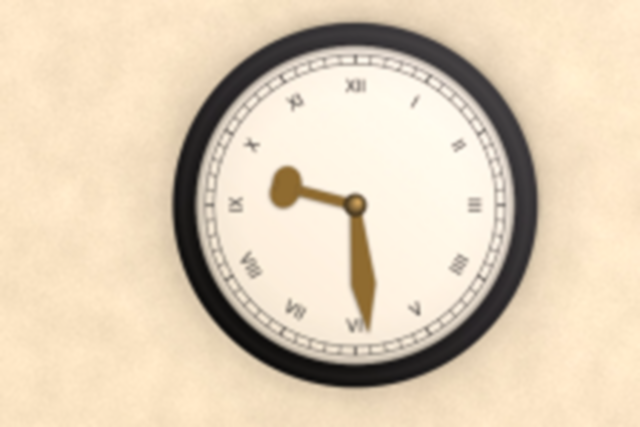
9 h 29 min
